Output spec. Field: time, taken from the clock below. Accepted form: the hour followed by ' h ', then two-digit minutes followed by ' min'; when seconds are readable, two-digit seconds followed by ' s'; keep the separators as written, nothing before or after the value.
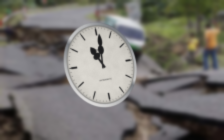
11 h 01 min
